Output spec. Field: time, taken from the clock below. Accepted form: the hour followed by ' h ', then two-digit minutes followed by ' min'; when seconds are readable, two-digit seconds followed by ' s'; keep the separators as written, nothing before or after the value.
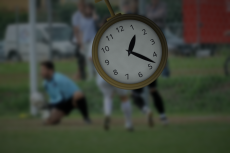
1 h 23 min
